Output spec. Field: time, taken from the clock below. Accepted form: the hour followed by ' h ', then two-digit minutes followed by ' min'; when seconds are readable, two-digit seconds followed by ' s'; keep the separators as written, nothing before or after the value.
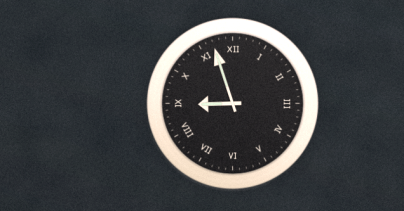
8 h 57 min
